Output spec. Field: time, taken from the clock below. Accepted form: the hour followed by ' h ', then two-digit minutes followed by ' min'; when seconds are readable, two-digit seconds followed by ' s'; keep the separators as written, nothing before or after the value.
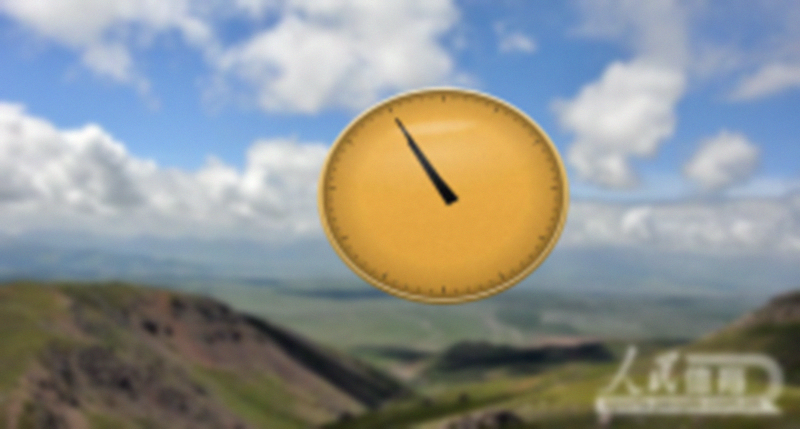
10 h 55 min
